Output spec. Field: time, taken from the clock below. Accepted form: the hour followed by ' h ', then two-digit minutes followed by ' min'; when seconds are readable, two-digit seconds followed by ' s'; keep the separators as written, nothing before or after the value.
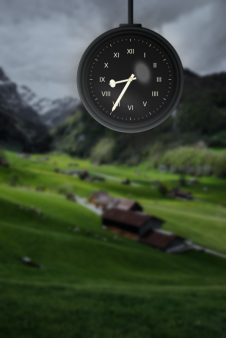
8 h 35 min
